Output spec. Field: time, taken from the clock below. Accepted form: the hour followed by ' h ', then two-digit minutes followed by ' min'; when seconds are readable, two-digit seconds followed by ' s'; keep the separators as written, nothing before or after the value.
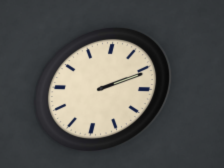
2 h 11 min
